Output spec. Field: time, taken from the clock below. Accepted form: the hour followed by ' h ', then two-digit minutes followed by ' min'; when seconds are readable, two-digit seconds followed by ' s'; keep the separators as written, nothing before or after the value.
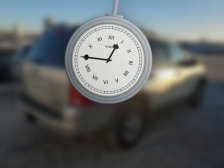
12 h 45 min
